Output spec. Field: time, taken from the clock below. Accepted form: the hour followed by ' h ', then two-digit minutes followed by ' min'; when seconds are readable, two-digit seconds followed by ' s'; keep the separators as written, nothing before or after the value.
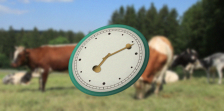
7 h 11 min
